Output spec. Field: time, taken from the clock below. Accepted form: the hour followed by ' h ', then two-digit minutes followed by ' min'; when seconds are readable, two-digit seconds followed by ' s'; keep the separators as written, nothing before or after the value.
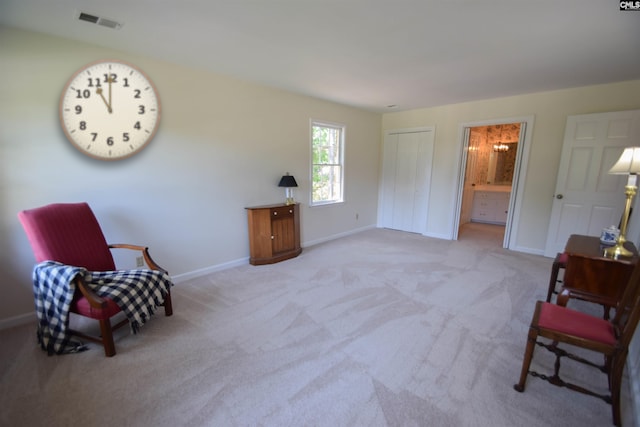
11 h 00 min
